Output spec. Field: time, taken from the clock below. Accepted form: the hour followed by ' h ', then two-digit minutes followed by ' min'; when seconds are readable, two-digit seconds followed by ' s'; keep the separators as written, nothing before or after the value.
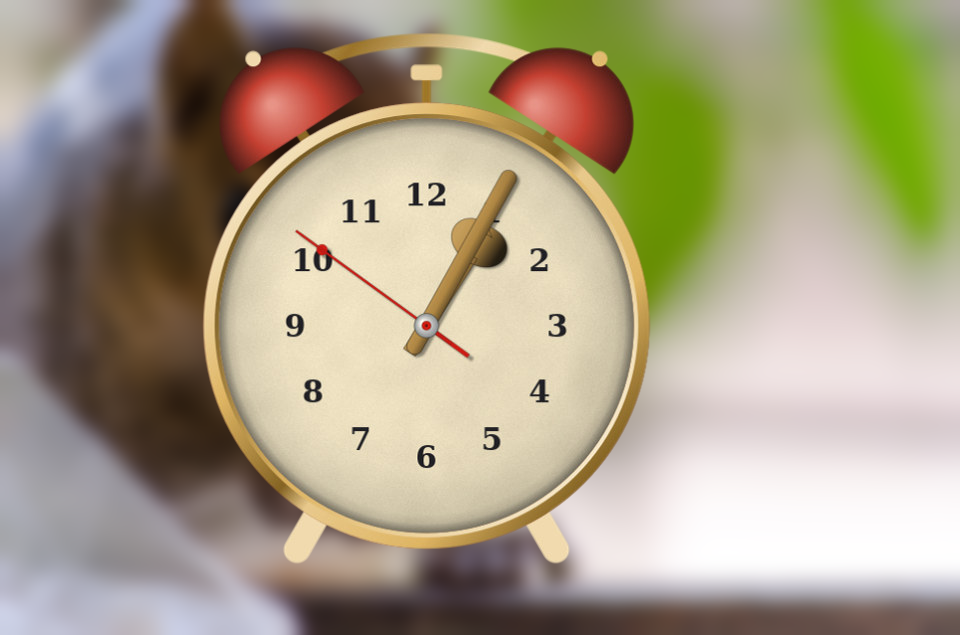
1 h 04 min 51 s
